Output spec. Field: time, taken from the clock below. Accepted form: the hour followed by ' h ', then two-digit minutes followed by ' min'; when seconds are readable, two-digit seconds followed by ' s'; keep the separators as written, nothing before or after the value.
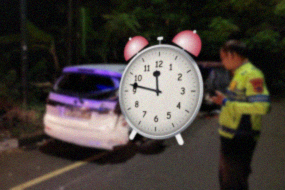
11 h 47 min
